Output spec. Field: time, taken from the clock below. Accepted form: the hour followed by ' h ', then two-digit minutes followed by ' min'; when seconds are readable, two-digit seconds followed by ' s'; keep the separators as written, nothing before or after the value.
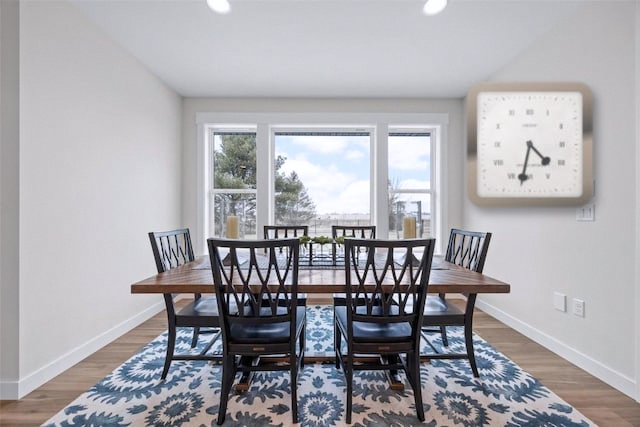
4 h 32 min
